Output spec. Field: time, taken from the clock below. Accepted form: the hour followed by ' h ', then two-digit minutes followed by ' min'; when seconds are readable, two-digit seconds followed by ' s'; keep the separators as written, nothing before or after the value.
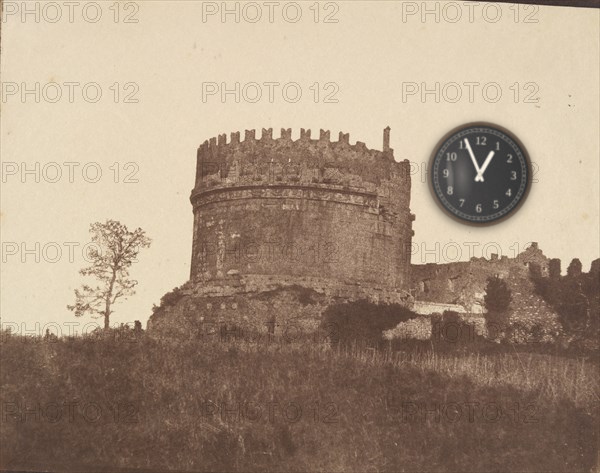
12 h 56 min
